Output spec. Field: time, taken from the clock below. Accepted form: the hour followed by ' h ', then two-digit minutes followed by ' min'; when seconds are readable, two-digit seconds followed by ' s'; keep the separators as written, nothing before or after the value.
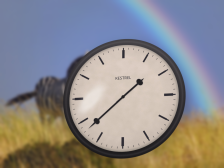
1 h 38 min
